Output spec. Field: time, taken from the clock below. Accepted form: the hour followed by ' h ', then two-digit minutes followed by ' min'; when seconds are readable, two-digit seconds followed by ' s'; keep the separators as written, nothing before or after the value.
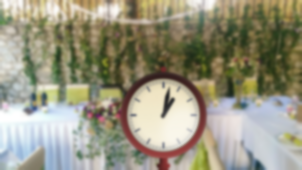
1 h 02 min
